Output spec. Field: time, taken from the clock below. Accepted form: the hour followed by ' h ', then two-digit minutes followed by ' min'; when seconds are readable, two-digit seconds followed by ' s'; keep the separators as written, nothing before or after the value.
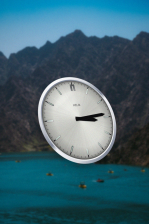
3 h 14 min
